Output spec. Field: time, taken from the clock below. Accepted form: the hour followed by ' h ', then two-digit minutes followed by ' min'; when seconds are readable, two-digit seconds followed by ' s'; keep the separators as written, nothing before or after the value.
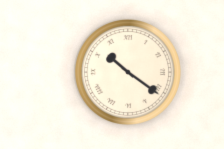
10 h 21 min
